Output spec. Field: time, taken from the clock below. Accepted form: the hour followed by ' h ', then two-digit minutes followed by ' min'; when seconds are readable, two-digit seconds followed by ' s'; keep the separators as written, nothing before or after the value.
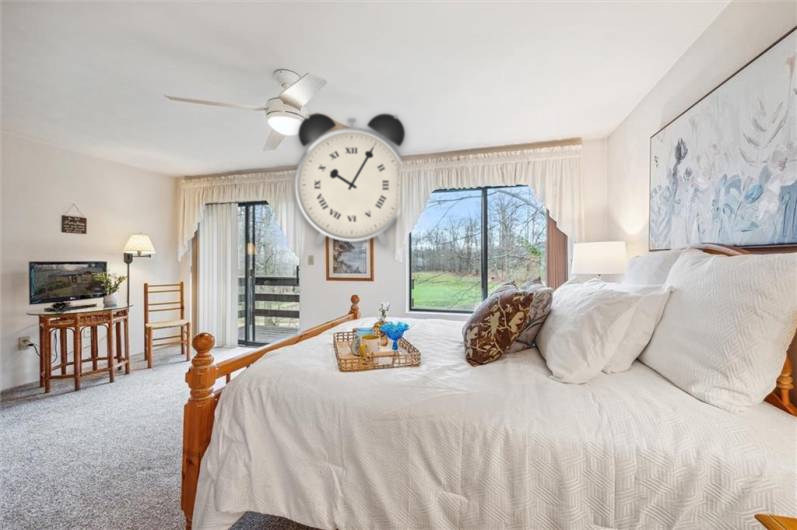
10 h 05 min
